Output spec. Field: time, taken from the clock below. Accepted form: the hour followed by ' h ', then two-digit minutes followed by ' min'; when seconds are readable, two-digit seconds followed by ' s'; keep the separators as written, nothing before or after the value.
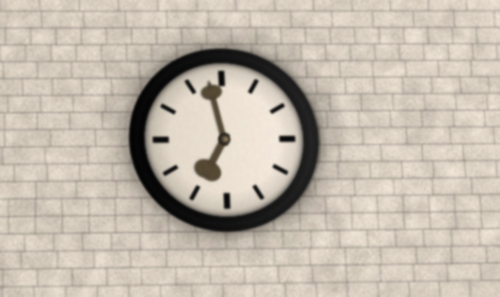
6 h 58 min
